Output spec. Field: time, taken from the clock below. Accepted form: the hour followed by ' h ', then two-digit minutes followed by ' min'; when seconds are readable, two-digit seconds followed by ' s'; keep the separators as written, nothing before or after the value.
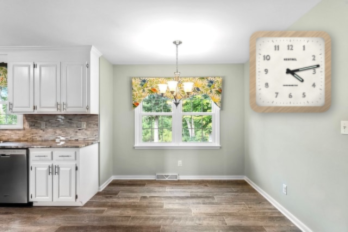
4 h 13 min
